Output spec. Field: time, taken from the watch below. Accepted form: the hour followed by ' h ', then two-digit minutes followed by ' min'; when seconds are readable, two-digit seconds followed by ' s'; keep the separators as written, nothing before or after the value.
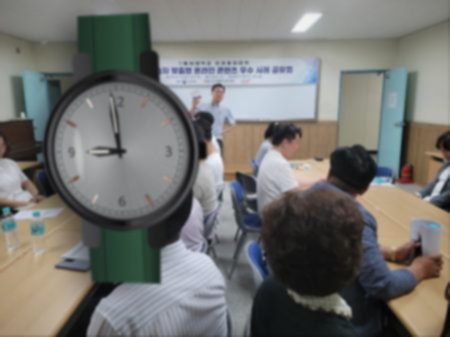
8 h 59 min
